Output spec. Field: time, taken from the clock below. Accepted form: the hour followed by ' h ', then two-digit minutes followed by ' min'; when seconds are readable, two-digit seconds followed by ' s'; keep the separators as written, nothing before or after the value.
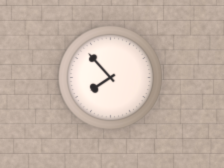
7 h 53 min
